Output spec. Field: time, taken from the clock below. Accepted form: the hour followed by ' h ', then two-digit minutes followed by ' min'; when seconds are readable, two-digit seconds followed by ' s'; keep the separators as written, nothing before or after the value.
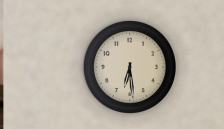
6 h 29 min
